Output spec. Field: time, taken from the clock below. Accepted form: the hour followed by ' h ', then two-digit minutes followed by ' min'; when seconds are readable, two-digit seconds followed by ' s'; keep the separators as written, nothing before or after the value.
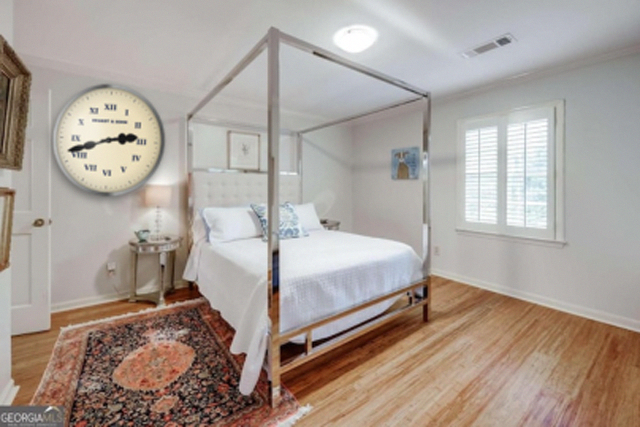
2 h 42 min
